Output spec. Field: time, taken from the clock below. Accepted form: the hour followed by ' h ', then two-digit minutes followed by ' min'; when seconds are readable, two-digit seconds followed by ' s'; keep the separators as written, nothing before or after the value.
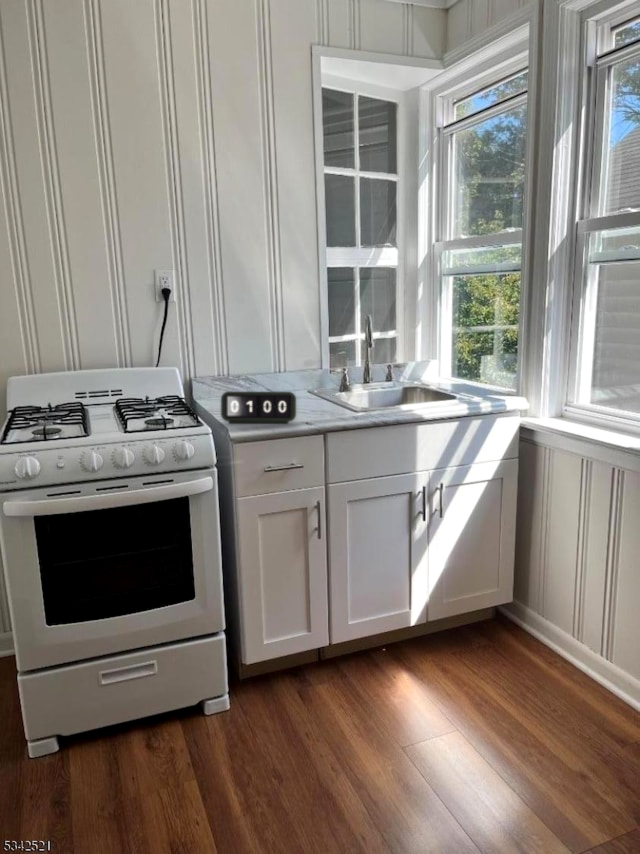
1 h 00 min
